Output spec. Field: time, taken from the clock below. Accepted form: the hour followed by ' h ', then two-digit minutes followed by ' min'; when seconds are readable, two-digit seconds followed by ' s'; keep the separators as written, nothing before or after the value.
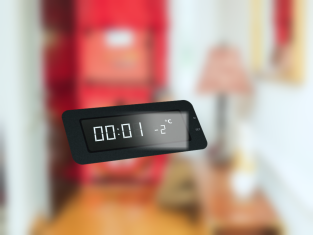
0 h 01 min
